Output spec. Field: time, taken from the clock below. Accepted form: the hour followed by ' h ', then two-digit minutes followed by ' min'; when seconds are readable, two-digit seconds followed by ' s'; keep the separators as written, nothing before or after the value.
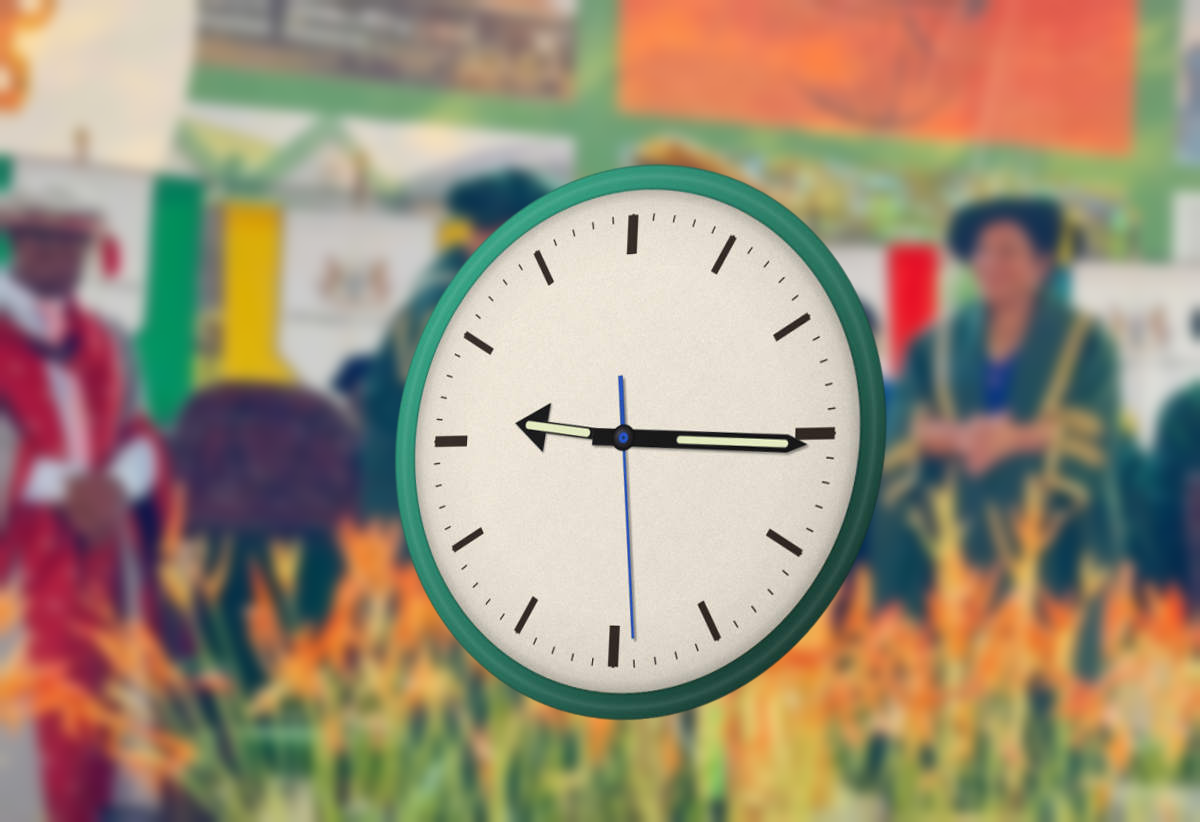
9 h 15 min 29 s
